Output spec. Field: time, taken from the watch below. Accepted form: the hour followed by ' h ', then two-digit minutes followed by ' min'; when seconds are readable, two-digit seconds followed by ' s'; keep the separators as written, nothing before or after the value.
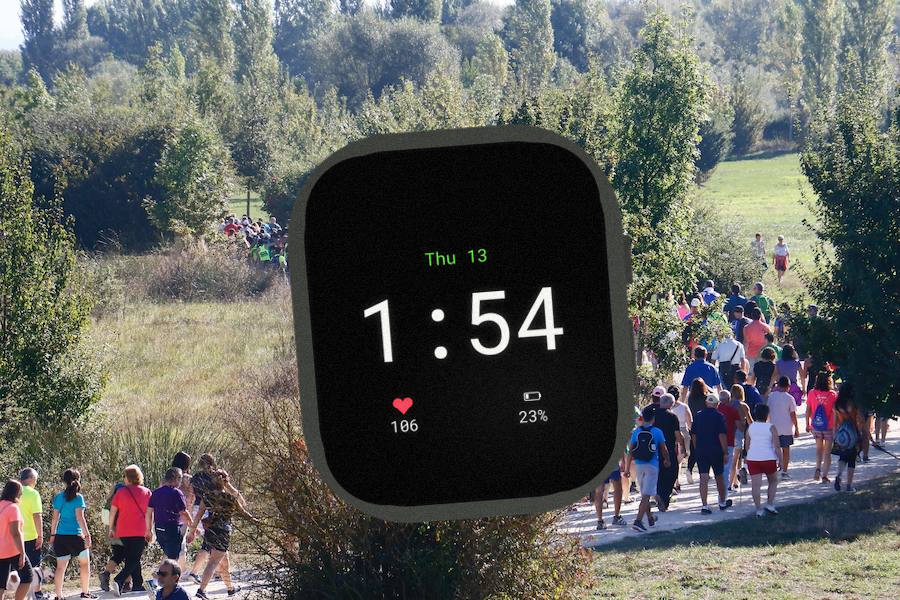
1 h 54 min
